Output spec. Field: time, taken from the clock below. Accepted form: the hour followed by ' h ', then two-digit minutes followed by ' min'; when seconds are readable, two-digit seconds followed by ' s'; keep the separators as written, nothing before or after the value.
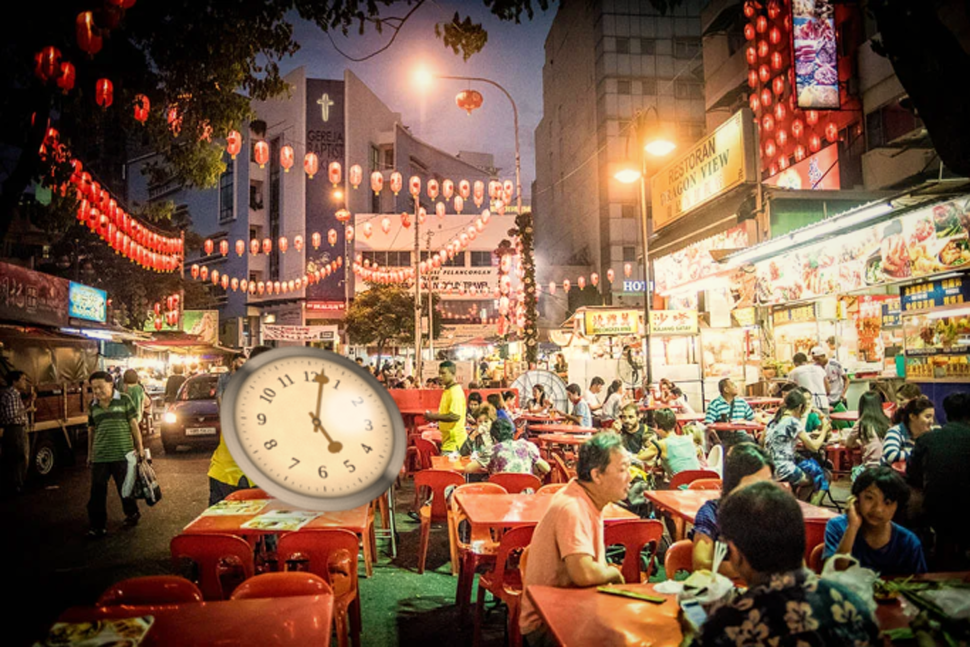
5 h 02 min
